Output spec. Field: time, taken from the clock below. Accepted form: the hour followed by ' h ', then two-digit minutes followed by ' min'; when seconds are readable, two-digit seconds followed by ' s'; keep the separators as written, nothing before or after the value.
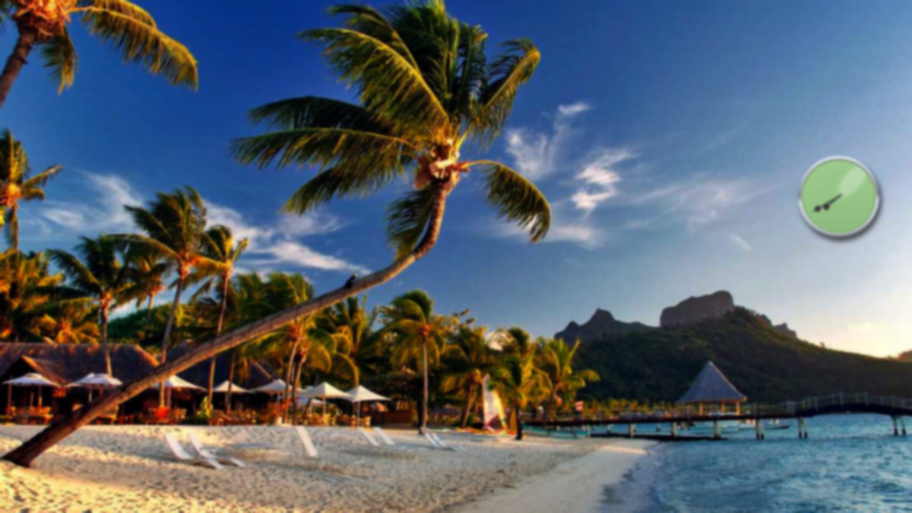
7 h 40 min
